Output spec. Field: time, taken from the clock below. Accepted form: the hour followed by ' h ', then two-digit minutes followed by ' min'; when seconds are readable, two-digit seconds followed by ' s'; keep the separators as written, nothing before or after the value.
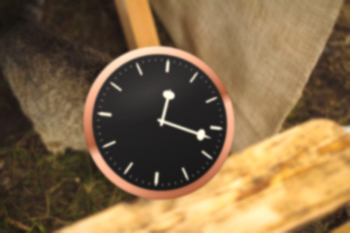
12 h 17 min
